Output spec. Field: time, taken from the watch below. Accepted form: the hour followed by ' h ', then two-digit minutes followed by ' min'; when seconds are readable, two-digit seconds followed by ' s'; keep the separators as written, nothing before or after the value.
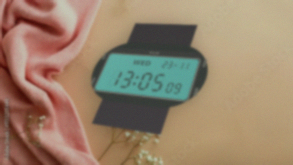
13 h 05 min
